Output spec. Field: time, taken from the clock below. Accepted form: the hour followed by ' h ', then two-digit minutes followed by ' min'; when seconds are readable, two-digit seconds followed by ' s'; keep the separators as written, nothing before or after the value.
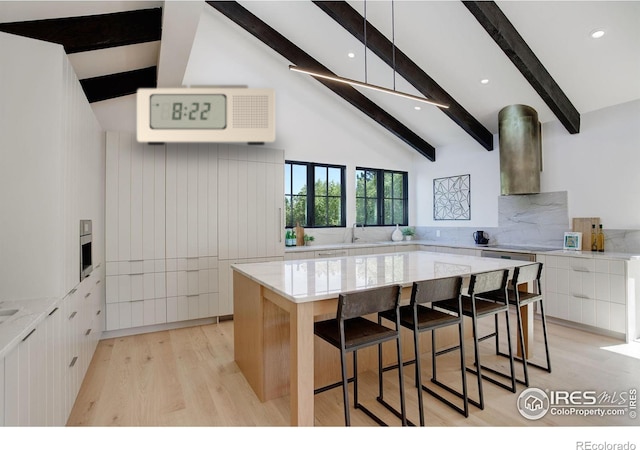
8 h 22 min
